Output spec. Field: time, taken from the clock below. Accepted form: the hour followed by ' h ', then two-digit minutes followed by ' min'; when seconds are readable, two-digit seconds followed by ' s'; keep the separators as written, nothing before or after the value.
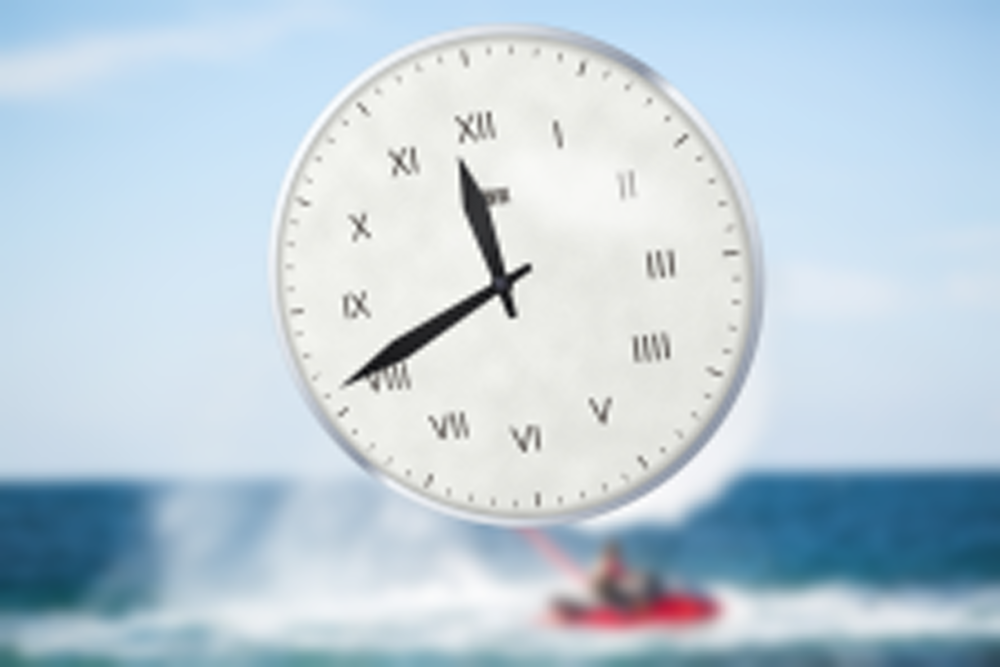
11 h 41 min
